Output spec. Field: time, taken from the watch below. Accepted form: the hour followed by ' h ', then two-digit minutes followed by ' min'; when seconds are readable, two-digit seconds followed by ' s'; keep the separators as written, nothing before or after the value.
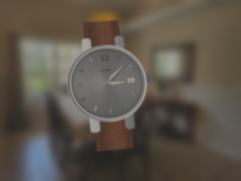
3 h 08 min
